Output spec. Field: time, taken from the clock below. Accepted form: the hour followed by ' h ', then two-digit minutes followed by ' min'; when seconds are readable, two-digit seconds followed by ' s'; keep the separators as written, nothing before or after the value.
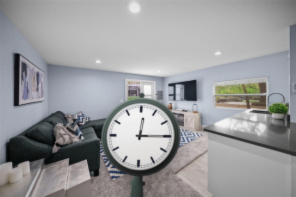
12 h 15 min
